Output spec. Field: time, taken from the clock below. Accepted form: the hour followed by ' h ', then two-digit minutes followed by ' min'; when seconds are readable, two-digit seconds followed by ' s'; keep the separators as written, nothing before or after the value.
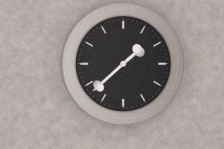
1 h 38 min
